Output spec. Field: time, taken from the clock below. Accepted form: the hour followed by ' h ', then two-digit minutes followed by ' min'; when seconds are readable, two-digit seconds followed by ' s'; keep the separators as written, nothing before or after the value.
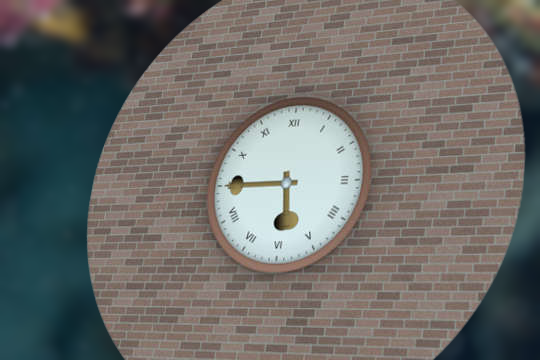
5 h 45 min
